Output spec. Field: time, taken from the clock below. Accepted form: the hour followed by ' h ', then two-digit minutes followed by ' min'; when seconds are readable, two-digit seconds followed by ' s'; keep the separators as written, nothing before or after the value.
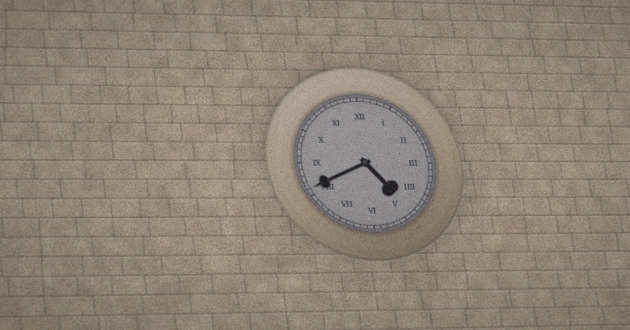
4 h 41 min
